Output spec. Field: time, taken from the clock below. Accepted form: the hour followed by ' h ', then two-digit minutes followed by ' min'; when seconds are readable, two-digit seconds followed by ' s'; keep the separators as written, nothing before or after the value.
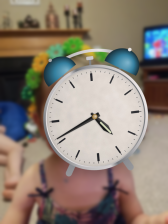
4 h 41 min
